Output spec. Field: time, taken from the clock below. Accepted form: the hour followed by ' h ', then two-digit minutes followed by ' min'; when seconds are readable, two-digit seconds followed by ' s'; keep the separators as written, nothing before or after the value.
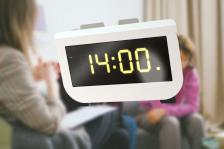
14 h 00 min
